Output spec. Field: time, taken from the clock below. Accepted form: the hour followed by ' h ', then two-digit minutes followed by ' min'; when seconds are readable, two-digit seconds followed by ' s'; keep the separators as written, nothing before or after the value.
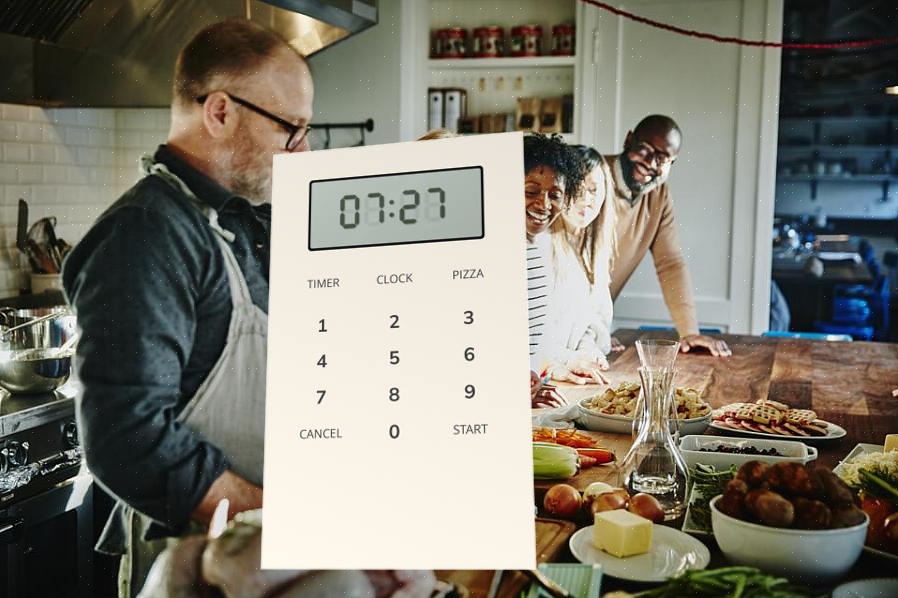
7 h 27 min
